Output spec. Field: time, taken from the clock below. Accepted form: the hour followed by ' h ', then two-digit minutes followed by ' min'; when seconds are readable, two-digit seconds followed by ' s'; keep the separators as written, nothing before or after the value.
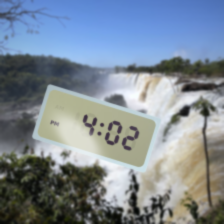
4 h 02 min
